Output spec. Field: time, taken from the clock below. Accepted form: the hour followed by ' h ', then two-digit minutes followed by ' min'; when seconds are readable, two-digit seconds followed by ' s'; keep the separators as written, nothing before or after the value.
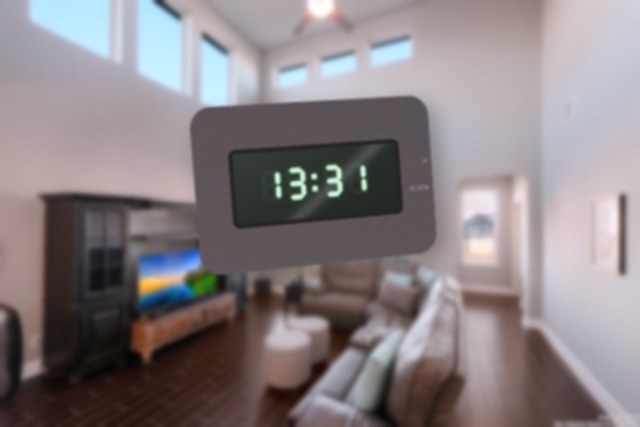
13 h 31 min
